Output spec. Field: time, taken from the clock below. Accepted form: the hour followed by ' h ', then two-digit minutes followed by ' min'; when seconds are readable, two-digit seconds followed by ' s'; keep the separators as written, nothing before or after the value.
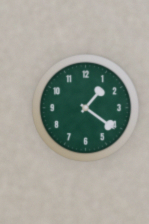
1 h 21 min
